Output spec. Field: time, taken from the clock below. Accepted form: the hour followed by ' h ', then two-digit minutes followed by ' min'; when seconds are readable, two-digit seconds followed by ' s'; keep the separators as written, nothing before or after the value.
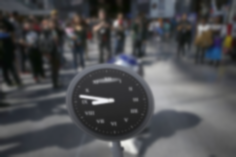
8 h 47 min
